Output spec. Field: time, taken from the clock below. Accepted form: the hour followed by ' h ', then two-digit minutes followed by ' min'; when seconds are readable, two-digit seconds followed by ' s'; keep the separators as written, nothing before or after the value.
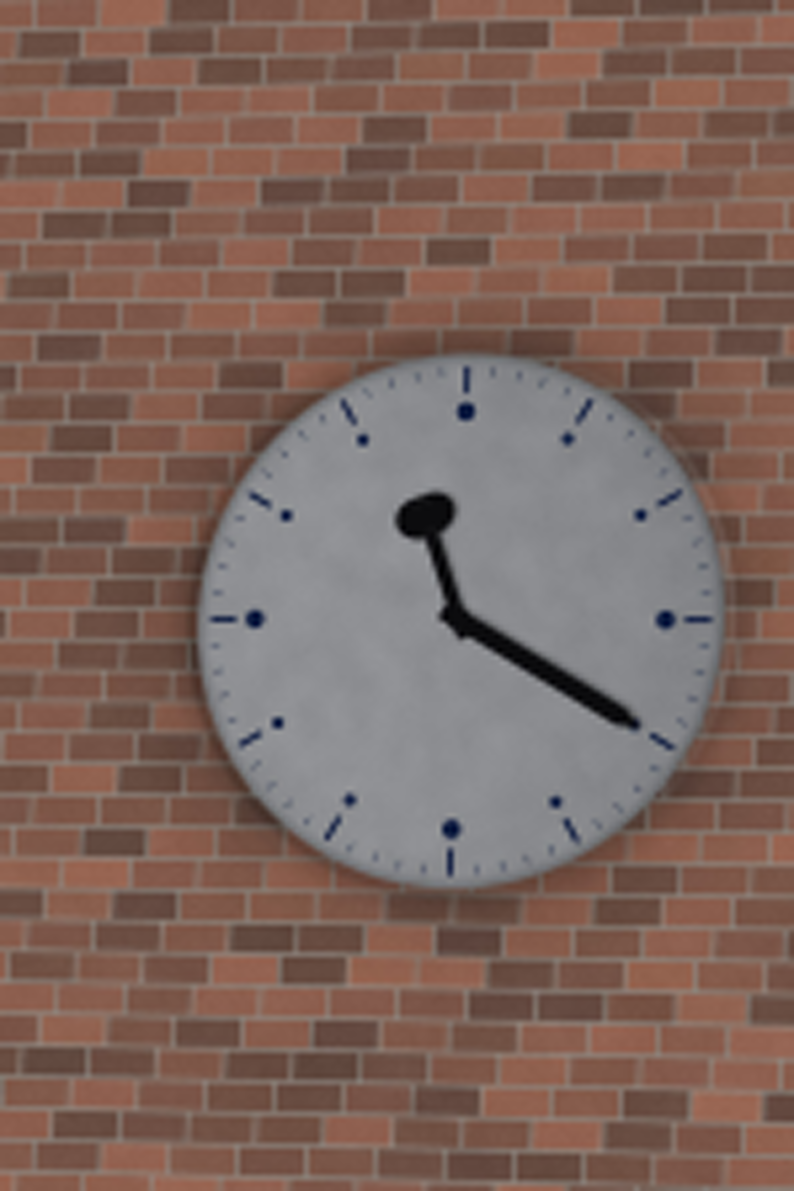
11 h 20 min
